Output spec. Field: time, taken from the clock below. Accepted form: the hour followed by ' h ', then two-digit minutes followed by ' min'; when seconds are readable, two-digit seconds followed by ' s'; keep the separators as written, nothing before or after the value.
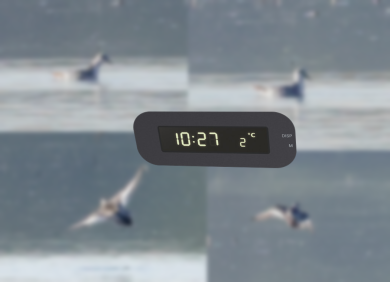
10 h 27 min
